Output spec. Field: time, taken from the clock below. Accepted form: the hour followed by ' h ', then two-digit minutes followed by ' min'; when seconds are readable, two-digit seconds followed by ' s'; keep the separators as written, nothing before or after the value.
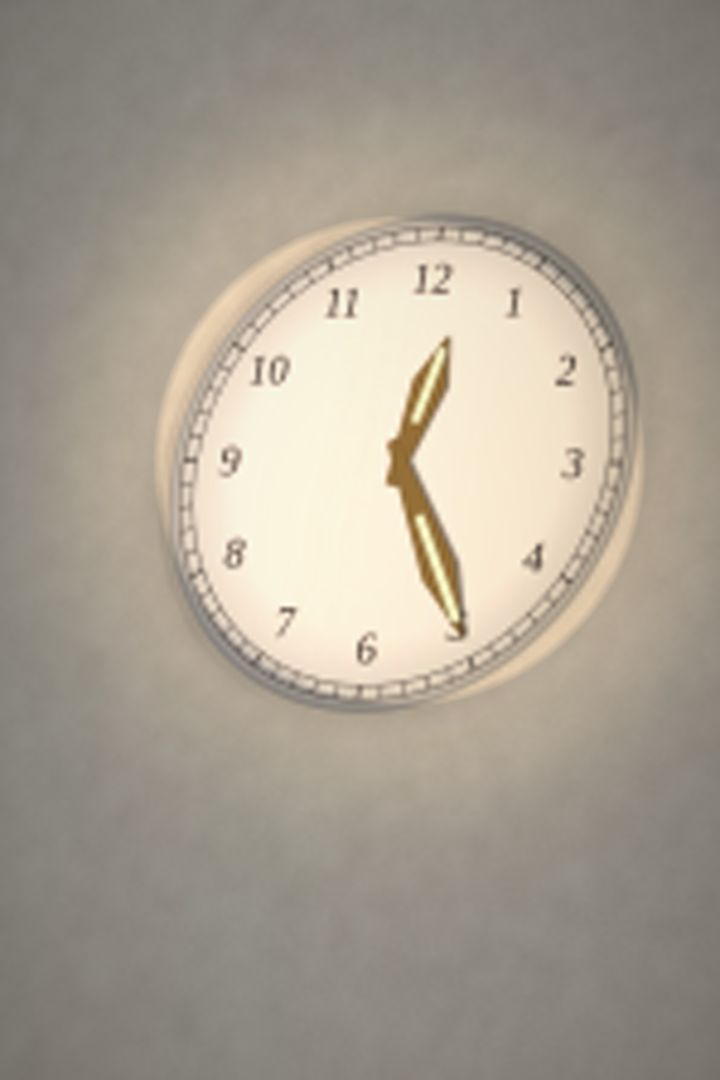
12 h 25 min
